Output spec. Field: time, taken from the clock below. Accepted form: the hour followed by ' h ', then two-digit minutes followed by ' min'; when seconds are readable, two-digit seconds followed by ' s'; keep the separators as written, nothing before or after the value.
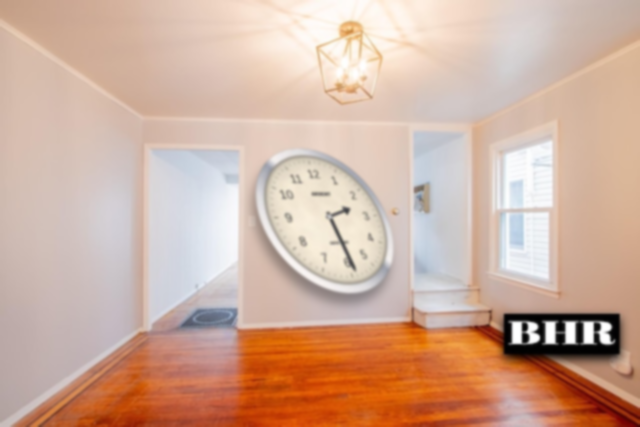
2 h 29 min
